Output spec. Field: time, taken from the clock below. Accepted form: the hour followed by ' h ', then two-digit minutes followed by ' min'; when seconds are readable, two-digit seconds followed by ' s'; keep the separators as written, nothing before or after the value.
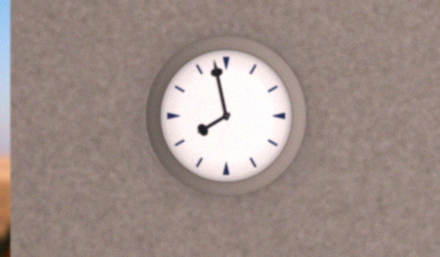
7 h 58 min
